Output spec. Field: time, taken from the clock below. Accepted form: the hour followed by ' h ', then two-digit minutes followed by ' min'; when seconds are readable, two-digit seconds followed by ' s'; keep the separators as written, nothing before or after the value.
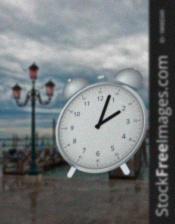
2 h 03 min
